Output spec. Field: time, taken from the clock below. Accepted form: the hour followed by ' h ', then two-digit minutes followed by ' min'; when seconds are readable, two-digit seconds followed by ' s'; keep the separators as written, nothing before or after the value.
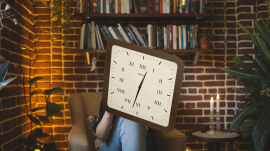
12 h 32 min
